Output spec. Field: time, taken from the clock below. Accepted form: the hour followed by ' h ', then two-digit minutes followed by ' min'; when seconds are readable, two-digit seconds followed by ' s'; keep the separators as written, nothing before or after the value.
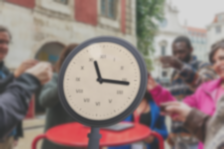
11 h 16 min
